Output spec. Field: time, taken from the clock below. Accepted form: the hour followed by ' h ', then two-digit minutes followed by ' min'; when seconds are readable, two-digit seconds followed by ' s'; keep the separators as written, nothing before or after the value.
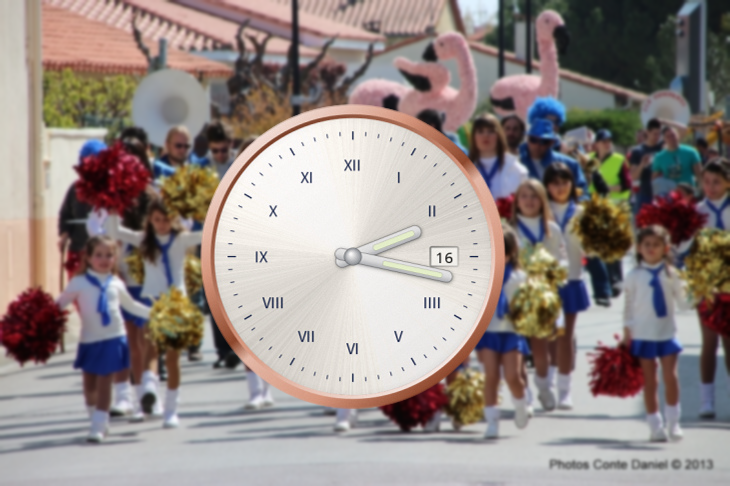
2 h 17 min
